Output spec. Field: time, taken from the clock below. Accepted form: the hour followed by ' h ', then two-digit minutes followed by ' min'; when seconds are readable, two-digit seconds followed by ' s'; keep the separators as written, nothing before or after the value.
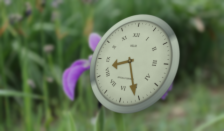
8 h 26 min
